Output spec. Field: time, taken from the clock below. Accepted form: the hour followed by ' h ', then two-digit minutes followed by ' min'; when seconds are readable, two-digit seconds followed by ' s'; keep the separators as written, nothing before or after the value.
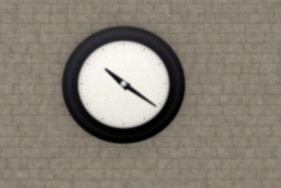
10 h 21 min
